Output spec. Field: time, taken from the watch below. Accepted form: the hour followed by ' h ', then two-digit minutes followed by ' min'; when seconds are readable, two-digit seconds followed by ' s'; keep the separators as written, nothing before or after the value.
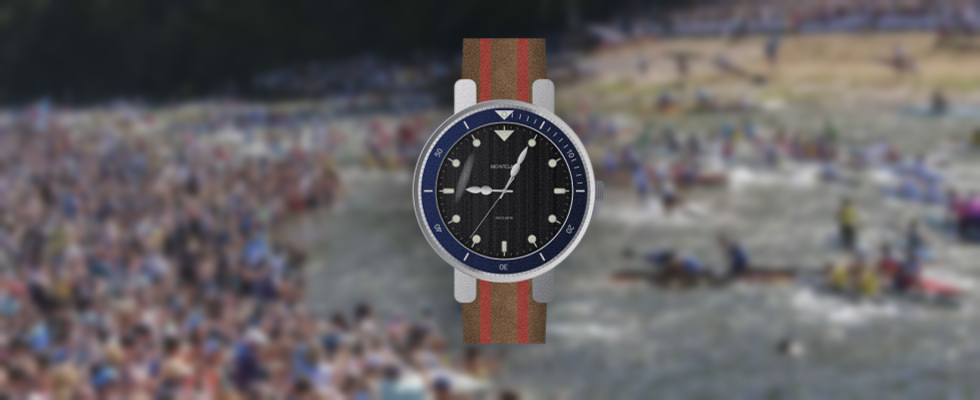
9 h 04 min 36 s
